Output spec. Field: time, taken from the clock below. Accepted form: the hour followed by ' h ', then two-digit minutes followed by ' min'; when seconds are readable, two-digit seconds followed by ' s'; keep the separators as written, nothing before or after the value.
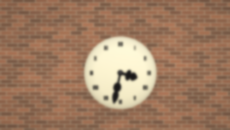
3 h 32 min
